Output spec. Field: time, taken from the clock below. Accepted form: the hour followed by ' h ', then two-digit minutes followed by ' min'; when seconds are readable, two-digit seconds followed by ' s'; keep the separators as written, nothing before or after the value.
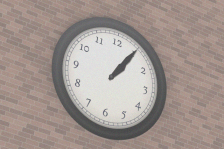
1 h 05 min
